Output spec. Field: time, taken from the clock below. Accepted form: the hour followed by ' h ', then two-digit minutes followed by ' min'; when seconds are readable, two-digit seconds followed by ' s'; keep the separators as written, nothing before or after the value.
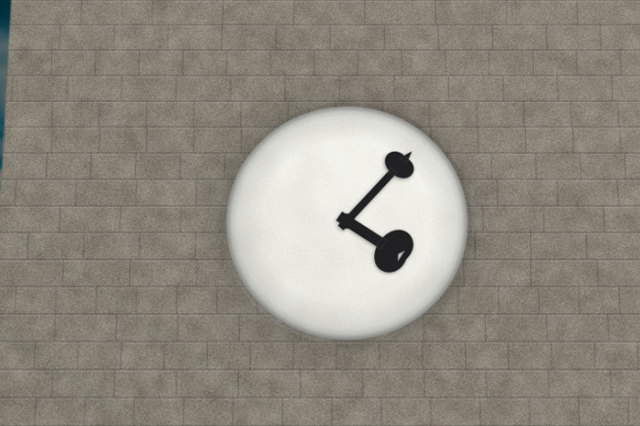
4 h 07 min
